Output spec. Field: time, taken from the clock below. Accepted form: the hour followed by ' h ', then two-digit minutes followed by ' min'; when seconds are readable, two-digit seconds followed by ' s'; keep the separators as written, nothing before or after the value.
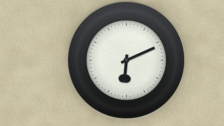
6 h 11 min
